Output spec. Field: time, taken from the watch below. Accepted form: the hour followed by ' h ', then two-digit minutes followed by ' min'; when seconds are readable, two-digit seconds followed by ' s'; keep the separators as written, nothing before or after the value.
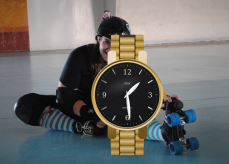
1 h 29 min
